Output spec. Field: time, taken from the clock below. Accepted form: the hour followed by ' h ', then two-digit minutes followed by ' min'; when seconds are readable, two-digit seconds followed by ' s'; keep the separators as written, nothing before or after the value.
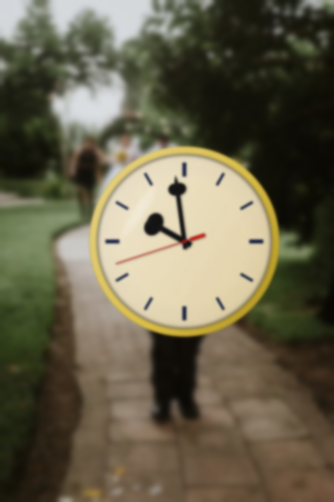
9 h 58 min 42 s
